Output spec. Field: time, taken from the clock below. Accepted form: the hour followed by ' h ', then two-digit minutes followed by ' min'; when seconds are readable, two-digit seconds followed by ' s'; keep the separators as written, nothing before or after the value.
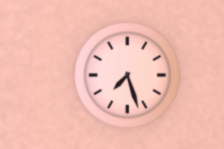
7 h 27 min
